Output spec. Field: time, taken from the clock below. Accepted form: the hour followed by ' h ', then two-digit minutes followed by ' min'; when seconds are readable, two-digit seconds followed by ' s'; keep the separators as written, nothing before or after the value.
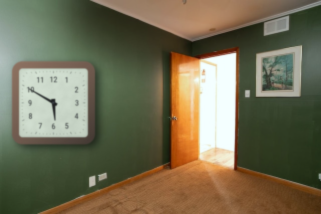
5 h 50 min
